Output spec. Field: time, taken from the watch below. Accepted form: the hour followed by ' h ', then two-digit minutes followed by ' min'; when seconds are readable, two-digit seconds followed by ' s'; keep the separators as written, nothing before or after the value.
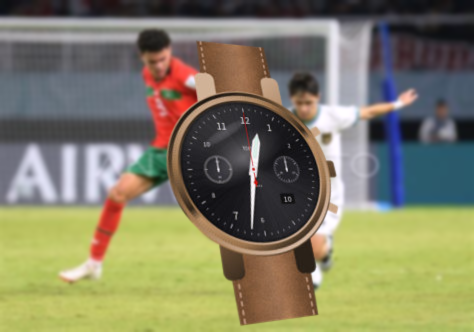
12 h 32 min
